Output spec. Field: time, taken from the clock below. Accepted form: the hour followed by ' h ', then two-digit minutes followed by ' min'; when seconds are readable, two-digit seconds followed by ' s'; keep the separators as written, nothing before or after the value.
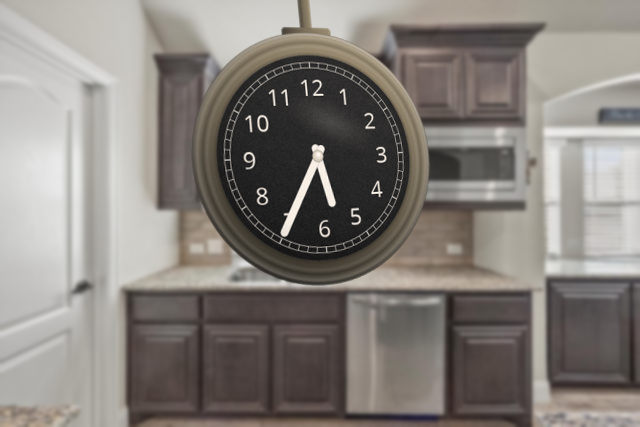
5 h 35 min
